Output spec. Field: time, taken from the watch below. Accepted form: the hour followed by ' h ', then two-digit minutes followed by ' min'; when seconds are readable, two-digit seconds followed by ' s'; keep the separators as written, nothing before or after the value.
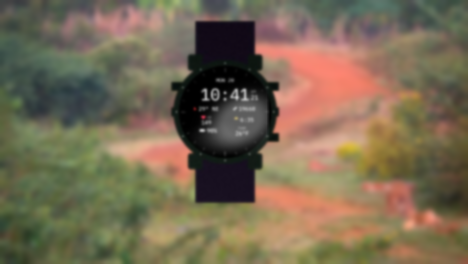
10 h 41 min
